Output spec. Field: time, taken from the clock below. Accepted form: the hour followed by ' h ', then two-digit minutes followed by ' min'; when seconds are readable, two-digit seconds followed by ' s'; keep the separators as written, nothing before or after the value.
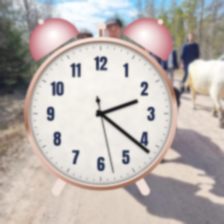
2 h 21 min 28 s
